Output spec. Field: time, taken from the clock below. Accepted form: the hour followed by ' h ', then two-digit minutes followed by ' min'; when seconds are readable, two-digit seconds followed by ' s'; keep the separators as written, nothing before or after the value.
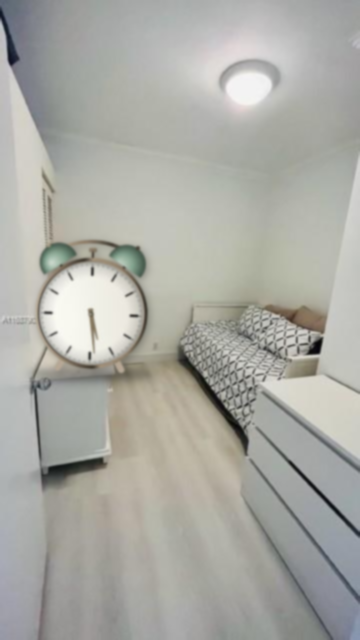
5 h 29 min
